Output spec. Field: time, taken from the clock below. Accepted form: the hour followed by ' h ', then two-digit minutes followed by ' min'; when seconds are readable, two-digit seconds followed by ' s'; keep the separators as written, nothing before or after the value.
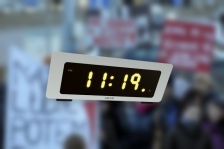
11 h 19 min
